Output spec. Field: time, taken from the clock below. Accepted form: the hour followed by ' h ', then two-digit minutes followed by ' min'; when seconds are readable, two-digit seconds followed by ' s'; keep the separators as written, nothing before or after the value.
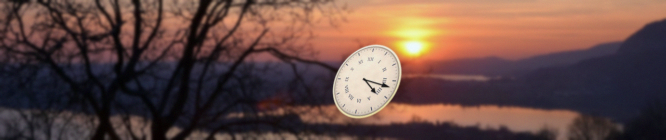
4 h 17 min
